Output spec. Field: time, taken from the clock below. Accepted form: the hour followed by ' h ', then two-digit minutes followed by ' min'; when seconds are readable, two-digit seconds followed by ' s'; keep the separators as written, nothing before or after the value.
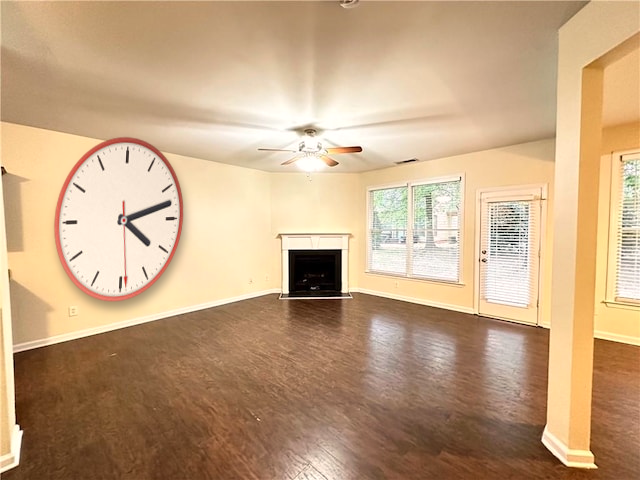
4 h 12 min 29 s
